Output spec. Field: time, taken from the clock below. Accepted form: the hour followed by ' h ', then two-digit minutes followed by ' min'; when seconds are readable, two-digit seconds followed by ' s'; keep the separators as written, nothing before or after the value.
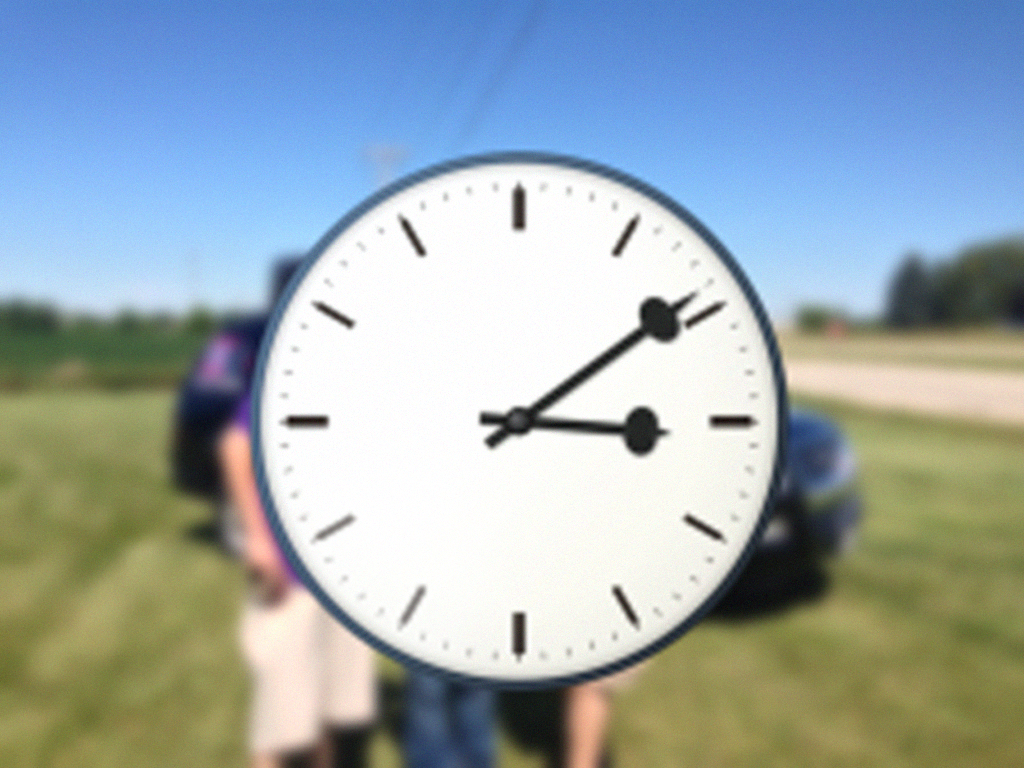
3 h 09 min
